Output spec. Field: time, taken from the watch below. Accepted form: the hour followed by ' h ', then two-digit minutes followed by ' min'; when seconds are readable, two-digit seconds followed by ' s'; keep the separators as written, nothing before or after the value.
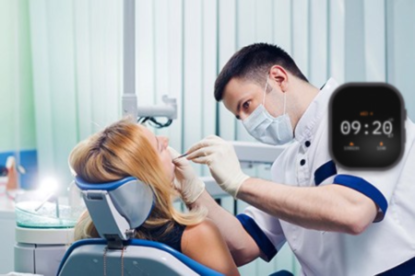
9 h 20 min
